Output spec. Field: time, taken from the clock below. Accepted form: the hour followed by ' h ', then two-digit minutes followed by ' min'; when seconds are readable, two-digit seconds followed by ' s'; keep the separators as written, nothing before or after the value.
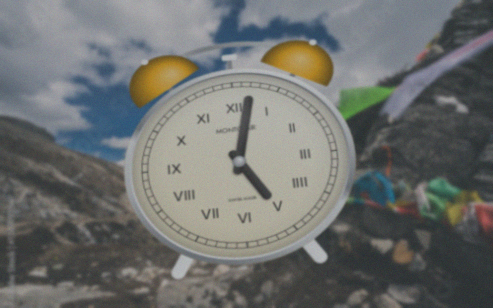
5 h 02 min
